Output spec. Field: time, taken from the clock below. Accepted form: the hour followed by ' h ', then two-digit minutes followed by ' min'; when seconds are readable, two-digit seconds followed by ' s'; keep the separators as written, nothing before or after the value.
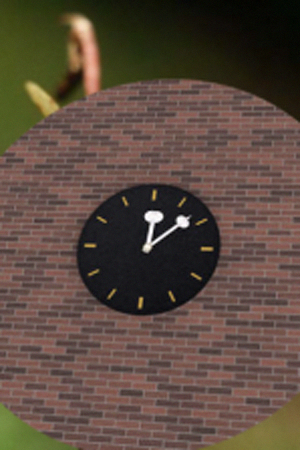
12 h 08 min
